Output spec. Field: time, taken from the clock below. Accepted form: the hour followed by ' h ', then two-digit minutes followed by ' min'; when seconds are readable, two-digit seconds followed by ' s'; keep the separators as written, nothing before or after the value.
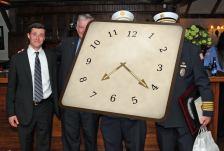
7 h 21 min
